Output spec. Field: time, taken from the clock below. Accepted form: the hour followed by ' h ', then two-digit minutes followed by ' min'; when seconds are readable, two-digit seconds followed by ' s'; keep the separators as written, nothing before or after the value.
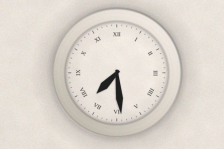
7 h 29 min
